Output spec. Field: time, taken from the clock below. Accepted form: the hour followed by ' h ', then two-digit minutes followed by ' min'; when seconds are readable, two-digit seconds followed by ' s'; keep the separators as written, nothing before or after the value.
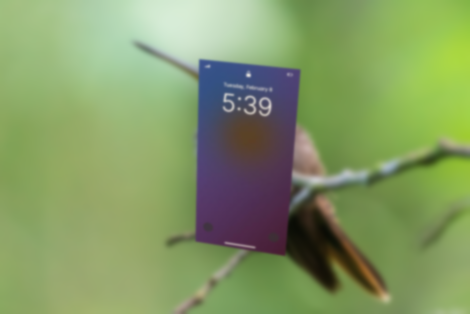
5 h 39 min
